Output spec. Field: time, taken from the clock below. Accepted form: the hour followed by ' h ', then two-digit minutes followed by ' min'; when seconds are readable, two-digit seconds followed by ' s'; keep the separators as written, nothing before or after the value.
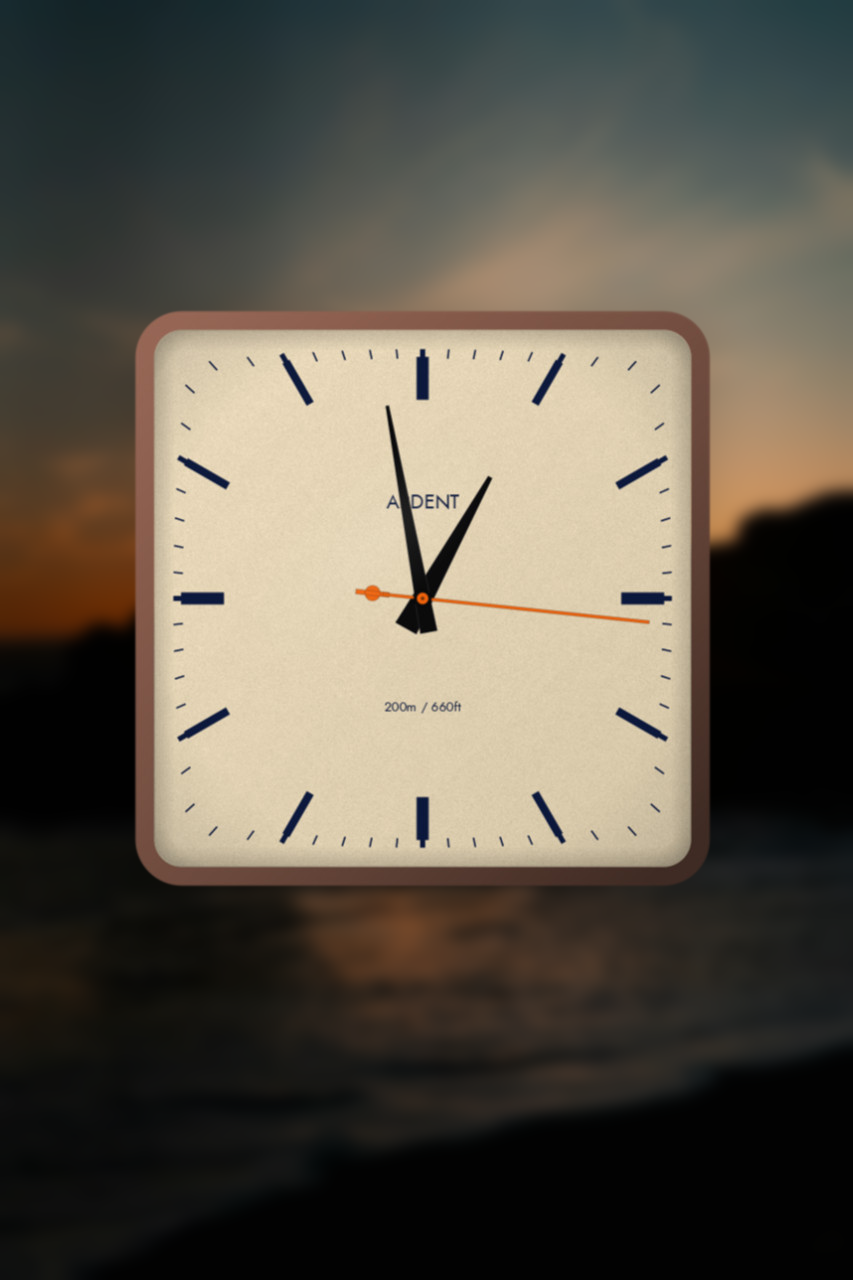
12 h 58 min 16 s
